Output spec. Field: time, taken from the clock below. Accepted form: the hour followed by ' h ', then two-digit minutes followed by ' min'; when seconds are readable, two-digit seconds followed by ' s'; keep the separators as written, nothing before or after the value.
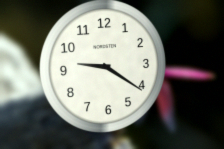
9 h 21 min
